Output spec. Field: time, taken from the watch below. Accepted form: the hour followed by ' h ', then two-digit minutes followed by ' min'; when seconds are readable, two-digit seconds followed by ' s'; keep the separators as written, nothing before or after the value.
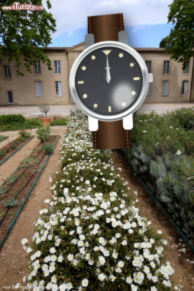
12 h 00 min
